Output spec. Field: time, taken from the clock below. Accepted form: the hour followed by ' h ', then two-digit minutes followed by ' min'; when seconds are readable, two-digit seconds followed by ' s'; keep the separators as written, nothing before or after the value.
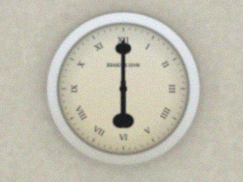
6 h 00 min
